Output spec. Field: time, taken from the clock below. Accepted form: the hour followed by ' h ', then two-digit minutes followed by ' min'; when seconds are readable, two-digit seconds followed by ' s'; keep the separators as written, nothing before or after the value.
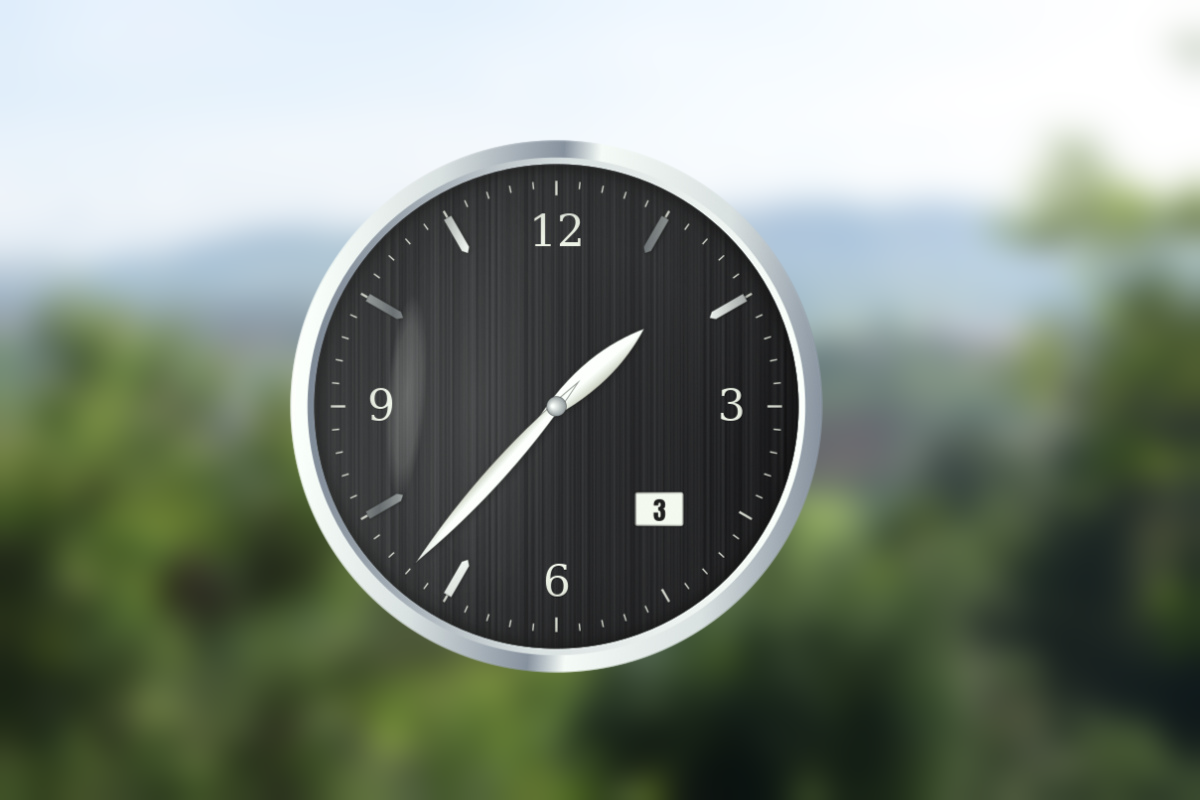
1 h 37 min
